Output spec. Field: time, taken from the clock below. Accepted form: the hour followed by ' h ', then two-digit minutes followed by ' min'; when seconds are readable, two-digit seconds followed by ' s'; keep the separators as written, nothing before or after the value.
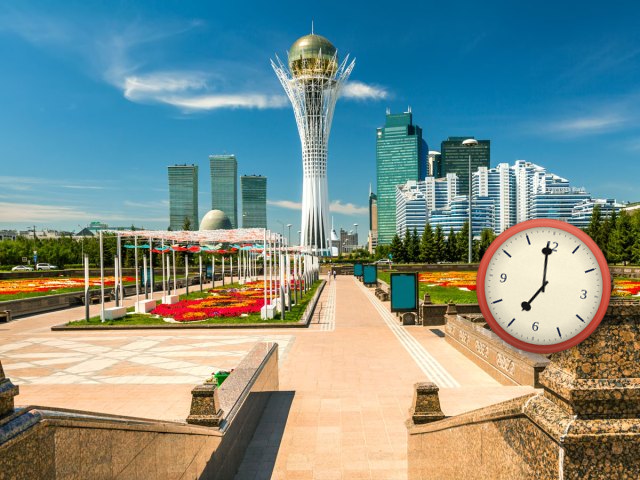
6 h 59 min
